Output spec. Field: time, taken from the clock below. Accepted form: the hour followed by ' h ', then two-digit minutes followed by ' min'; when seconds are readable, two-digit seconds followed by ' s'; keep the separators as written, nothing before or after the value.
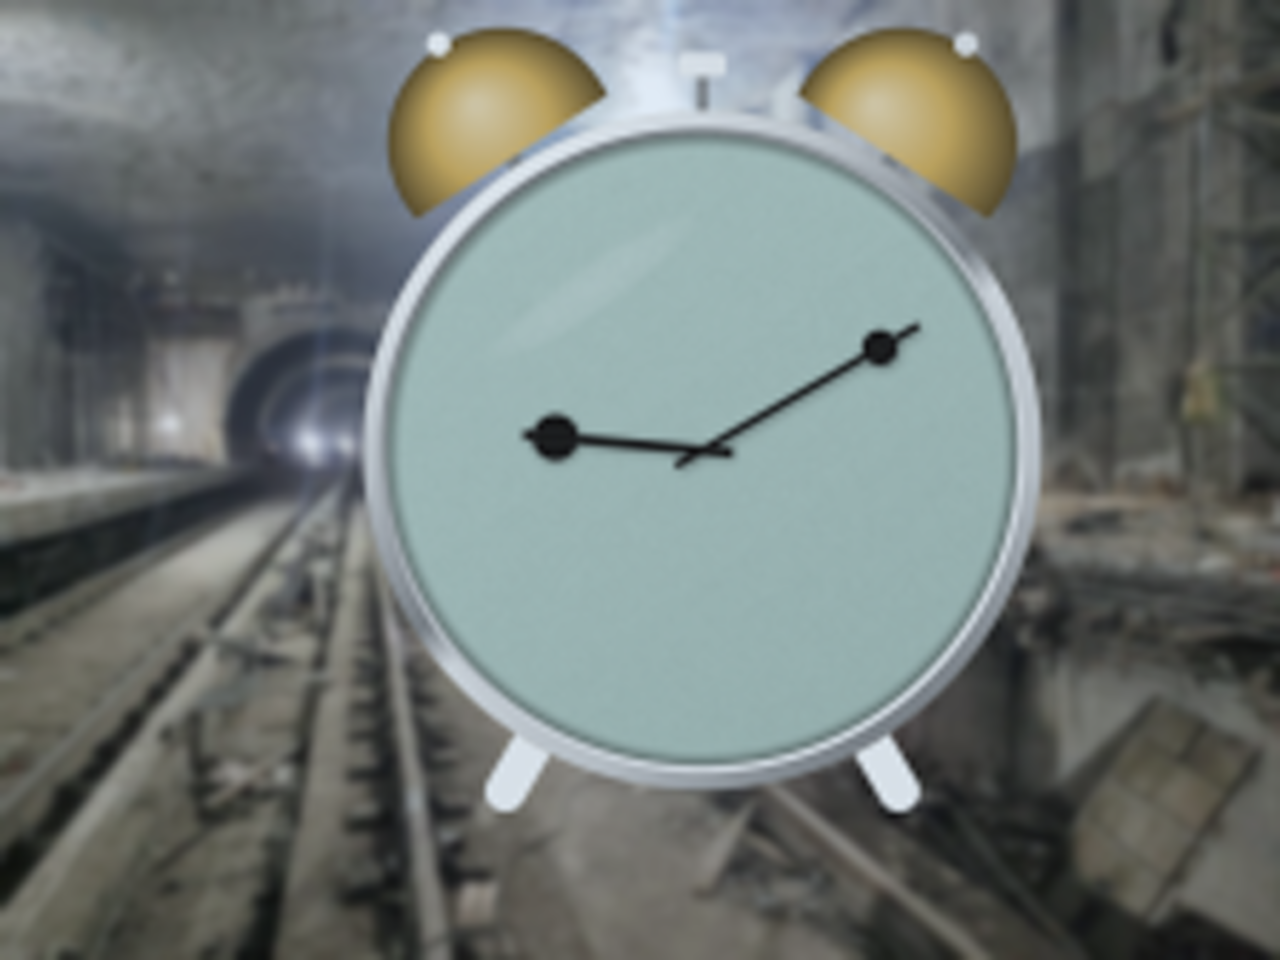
9 h 10 min
